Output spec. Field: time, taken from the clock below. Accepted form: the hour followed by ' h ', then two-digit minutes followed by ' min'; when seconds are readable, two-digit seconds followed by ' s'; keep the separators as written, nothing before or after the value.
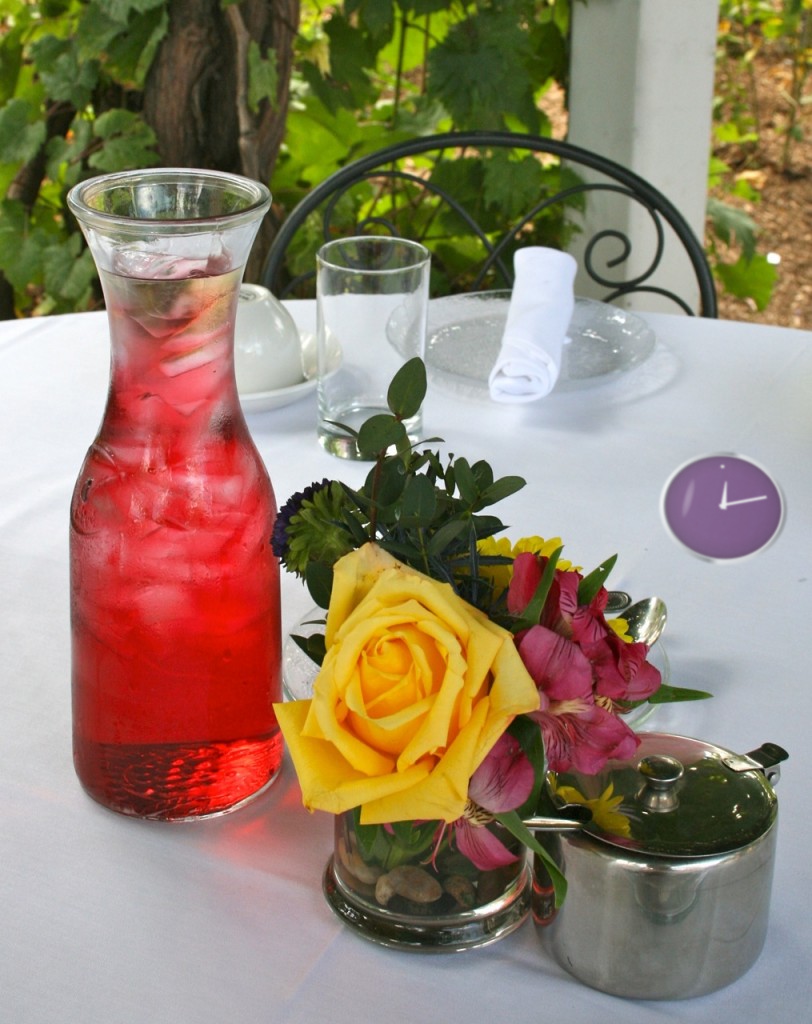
12 h 13 min
